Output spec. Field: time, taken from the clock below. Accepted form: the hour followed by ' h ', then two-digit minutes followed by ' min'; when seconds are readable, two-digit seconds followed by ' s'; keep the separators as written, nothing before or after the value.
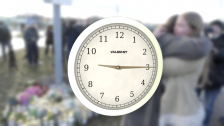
9 h 15 min
